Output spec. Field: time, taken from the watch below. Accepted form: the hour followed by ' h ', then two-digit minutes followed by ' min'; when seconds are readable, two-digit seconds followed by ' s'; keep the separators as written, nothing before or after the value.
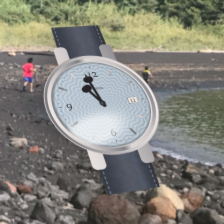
10 h 58 min
